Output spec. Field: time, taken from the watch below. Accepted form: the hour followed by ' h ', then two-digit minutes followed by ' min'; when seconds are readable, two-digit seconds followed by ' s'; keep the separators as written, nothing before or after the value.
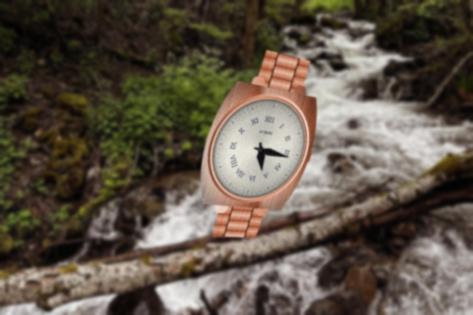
5 h 16 min
